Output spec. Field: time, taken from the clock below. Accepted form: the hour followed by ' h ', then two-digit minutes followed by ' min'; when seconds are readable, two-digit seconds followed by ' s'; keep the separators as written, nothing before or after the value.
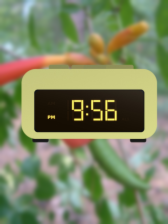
9 h 56 min
